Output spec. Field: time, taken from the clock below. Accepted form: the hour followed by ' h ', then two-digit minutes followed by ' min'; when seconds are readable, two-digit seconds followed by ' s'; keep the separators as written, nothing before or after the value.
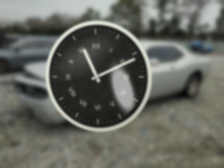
11 h 11 min
